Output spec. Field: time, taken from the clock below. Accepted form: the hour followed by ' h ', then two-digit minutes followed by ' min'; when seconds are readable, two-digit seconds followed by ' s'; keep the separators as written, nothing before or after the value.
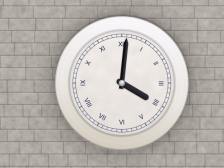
4 h 01 min
